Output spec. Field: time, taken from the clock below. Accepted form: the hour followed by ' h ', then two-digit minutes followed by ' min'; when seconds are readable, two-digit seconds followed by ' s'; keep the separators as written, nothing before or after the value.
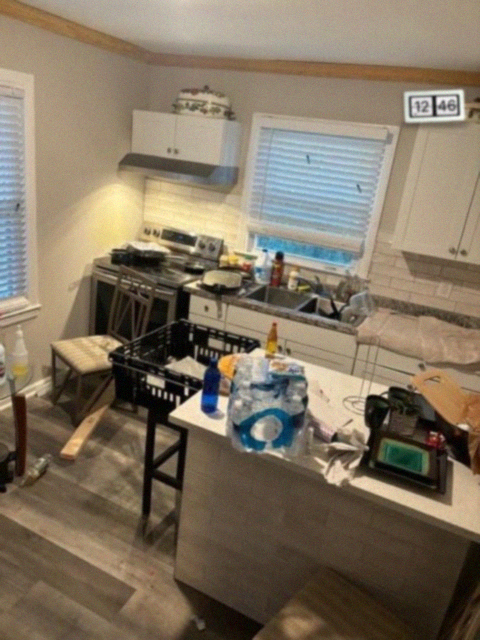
12 h 46 min
